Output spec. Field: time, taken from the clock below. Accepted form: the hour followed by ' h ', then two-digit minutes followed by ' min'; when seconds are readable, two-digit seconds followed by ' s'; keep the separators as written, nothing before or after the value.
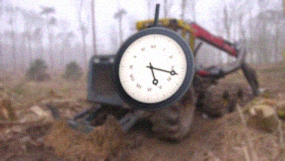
5 h 17 min
